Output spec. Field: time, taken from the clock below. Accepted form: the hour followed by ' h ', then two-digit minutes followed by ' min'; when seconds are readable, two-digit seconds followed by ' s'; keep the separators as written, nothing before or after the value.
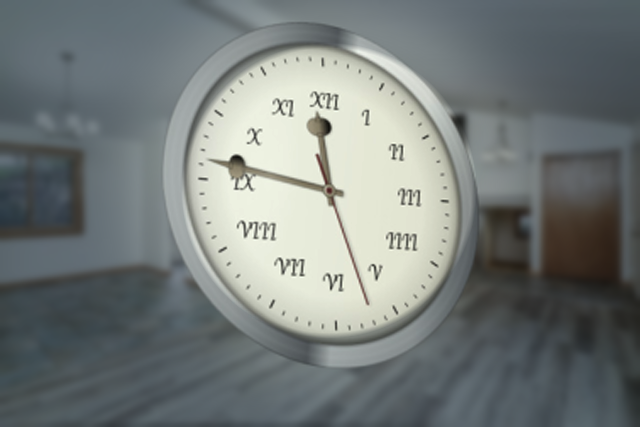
11 h 46 min 27 s
